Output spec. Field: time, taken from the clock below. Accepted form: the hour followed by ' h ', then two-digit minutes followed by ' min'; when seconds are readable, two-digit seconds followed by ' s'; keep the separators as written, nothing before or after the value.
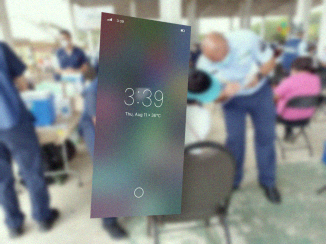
3 h 39 min
